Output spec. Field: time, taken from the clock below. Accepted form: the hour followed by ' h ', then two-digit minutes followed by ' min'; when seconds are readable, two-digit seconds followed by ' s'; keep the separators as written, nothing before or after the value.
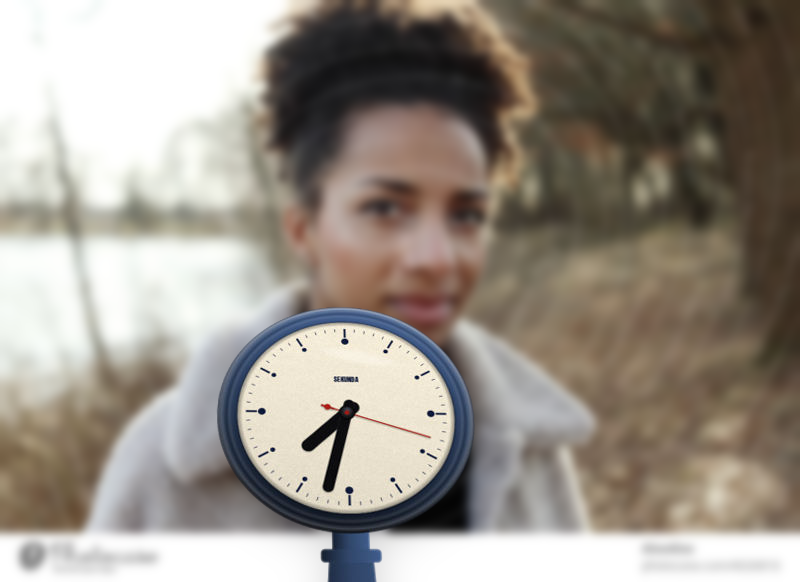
7 h 32 min 18 s
